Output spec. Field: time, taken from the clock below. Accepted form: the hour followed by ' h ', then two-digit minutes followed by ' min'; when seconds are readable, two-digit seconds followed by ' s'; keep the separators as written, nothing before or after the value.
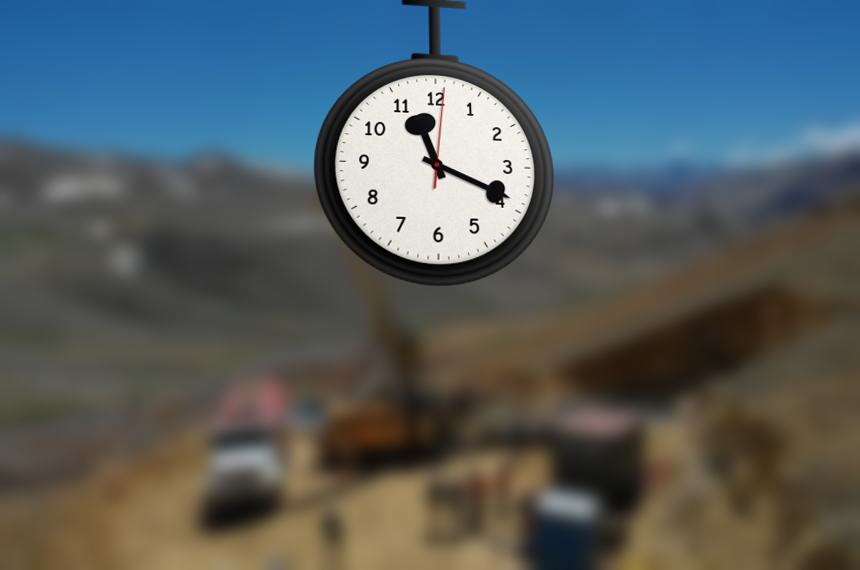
11 h 19 min 01 s
